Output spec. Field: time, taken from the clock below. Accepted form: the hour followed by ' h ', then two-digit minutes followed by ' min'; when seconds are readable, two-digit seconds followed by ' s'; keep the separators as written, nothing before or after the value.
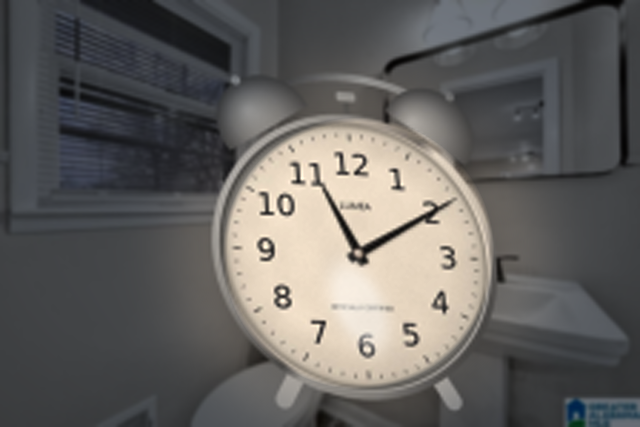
11 h 10 min
